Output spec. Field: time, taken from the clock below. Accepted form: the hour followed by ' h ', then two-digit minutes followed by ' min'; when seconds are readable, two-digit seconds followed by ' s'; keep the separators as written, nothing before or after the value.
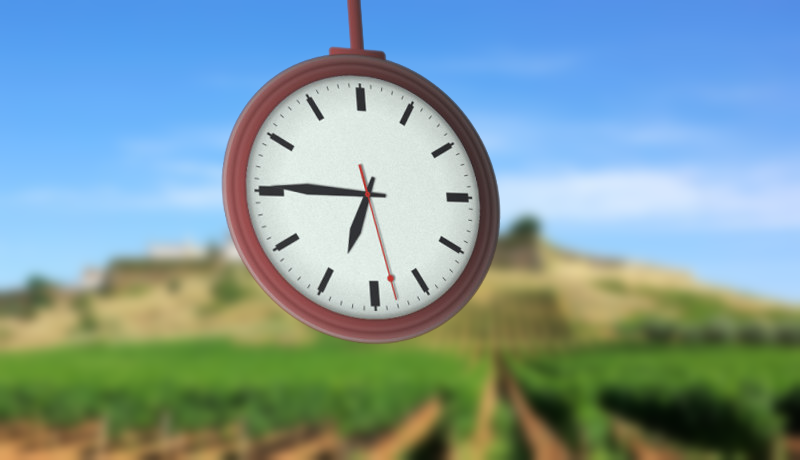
6 h 45 min 28 s
